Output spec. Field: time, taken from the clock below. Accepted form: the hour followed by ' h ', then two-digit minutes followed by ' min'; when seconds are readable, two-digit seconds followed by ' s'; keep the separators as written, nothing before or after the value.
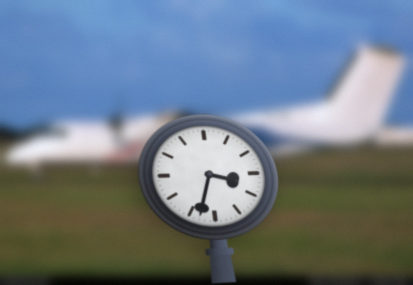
3 h 33 min
